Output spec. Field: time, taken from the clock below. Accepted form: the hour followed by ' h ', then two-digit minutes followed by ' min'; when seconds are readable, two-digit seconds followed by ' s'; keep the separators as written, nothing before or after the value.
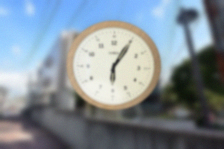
6 h 05 min
